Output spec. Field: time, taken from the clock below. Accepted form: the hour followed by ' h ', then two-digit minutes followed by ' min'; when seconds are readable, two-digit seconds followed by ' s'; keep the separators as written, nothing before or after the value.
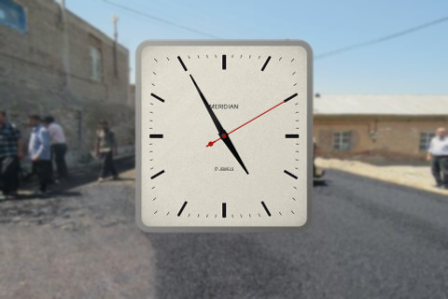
4 h 55 min 10 s
